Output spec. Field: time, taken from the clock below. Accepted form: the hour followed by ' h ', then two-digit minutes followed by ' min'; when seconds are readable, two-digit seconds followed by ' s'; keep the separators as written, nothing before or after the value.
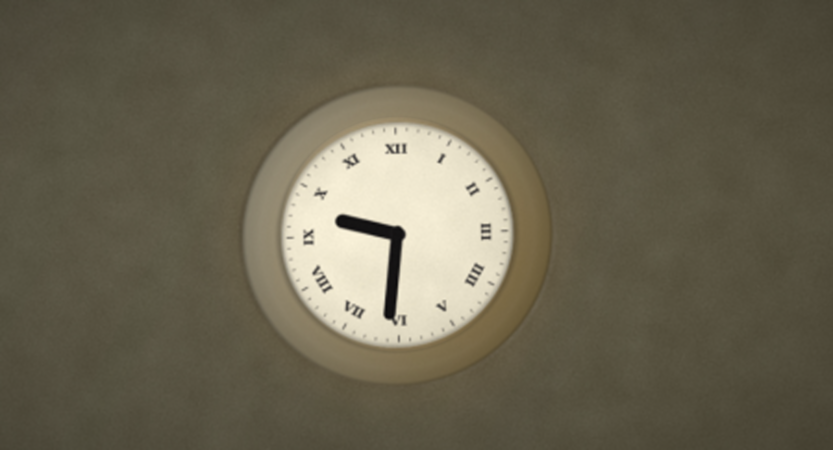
9 h 31 min
